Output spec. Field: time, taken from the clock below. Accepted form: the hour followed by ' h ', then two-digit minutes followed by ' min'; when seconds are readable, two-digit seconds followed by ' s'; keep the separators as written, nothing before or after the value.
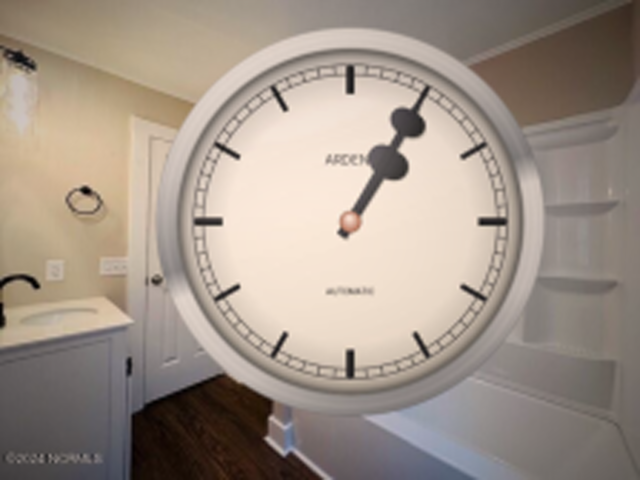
1 h 05 min
